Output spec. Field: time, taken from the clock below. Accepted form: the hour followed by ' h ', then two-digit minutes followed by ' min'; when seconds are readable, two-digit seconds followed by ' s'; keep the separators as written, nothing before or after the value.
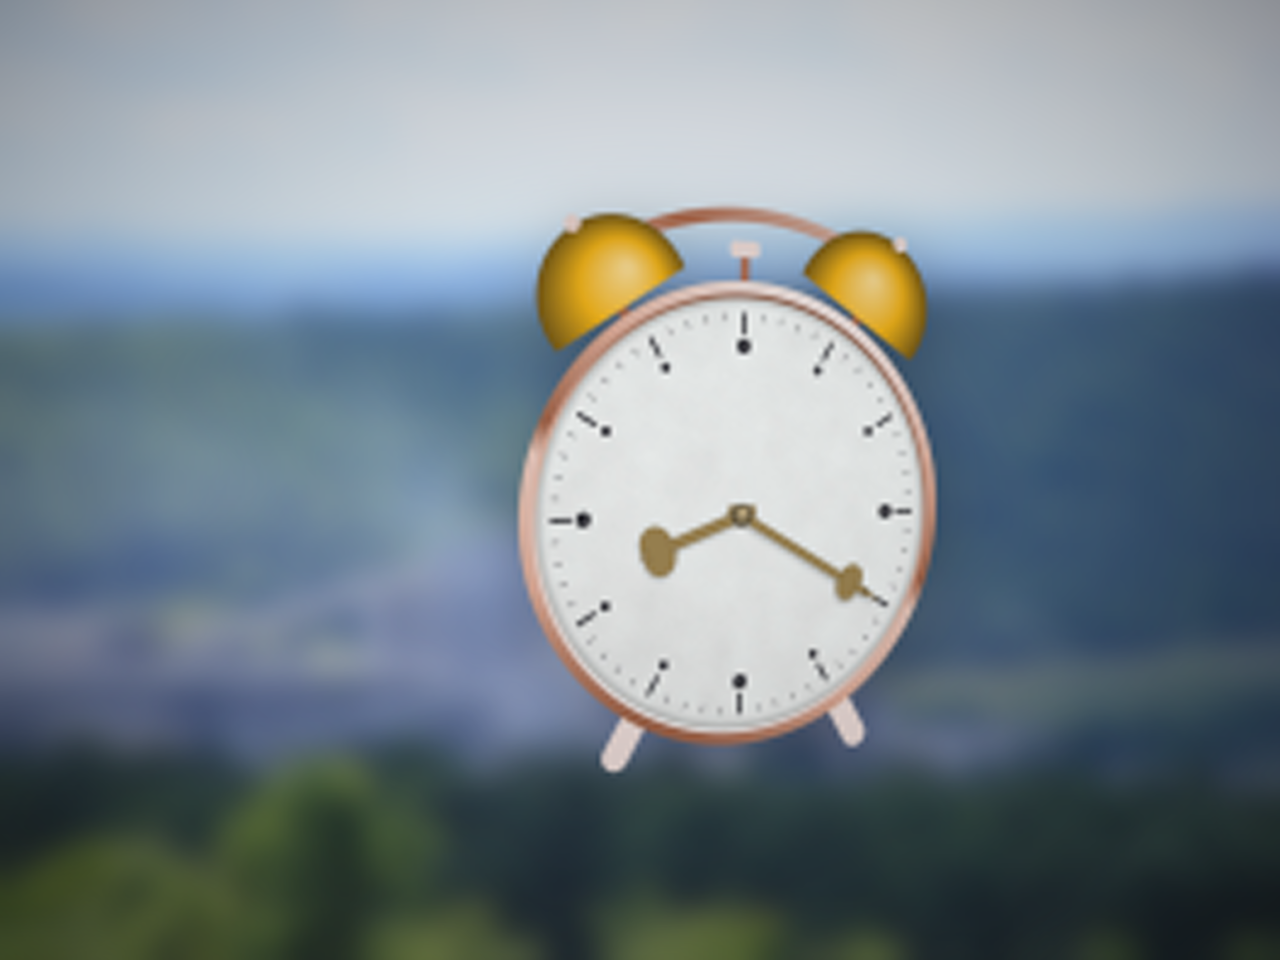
8 h 20 min
